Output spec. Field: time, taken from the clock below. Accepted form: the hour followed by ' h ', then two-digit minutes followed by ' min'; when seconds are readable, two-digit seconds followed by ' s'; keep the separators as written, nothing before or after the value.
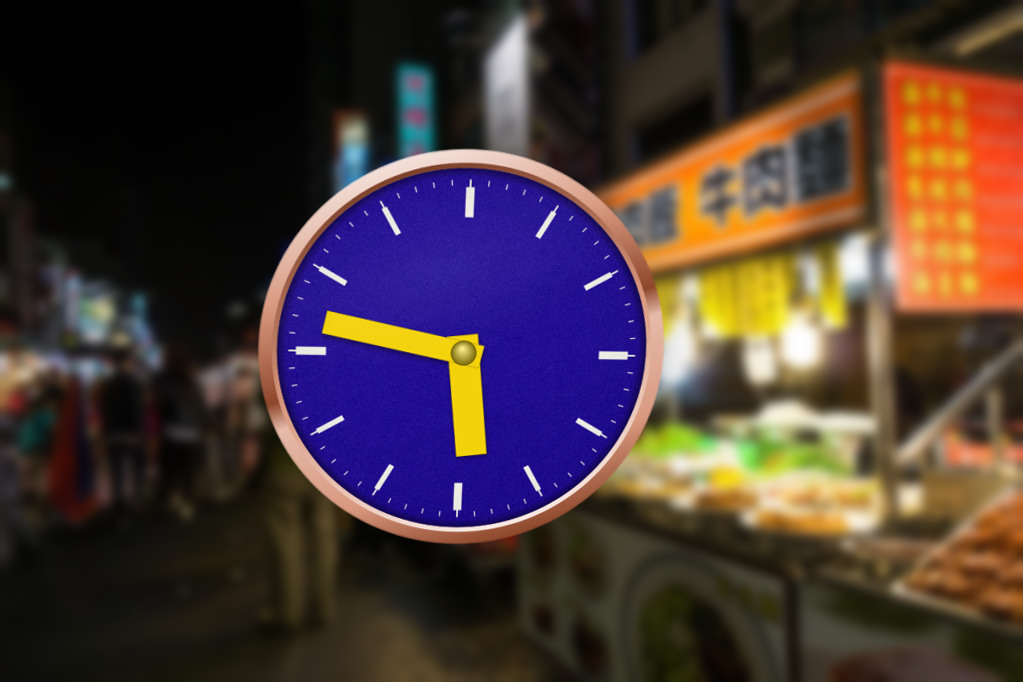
5 h 47 min
